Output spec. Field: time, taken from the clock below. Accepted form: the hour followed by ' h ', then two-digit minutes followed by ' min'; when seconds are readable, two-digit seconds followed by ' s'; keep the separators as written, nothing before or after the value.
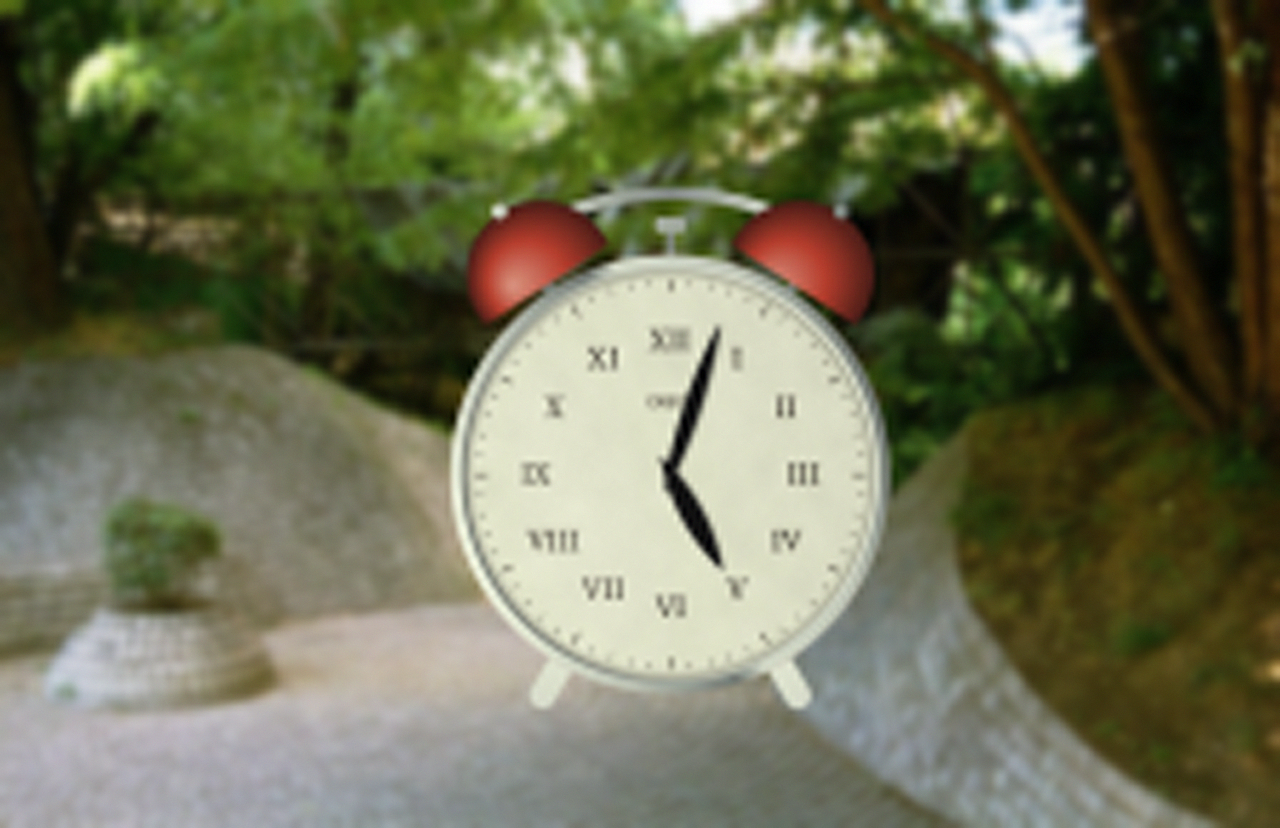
5 h 03 min
